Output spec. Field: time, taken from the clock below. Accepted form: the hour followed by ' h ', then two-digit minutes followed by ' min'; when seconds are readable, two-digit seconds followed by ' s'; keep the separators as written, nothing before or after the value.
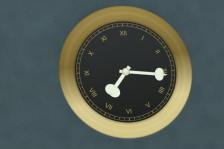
7 h 16 min
